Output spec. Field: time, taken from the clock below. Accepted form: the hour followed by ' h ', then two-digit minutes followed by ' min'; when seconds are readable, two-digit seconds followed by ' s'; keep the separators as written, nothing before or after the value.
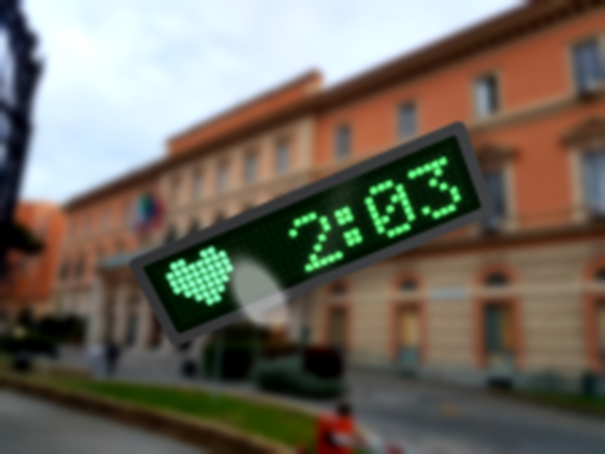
2 h 03 min
